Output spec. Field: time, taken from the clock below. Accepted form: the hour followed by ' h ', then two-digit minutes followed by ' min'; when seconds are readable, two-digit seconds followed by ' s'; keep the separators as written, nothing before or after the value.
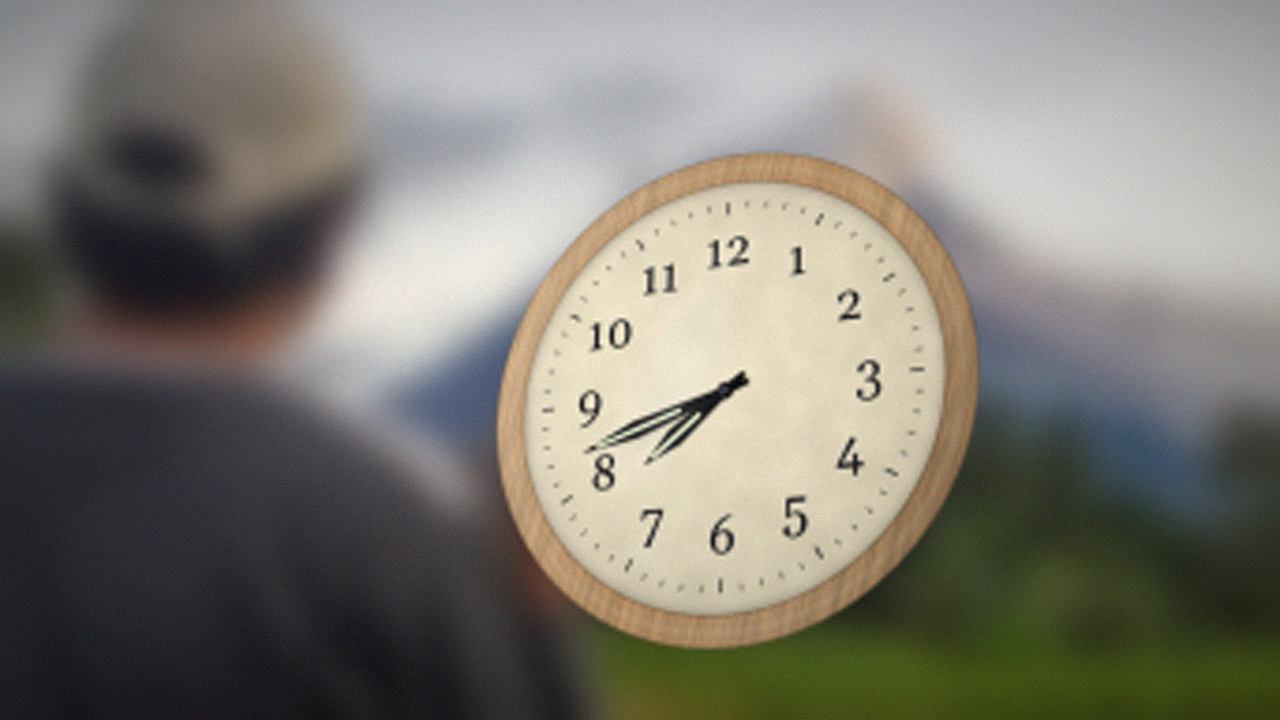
7 h 42 min
